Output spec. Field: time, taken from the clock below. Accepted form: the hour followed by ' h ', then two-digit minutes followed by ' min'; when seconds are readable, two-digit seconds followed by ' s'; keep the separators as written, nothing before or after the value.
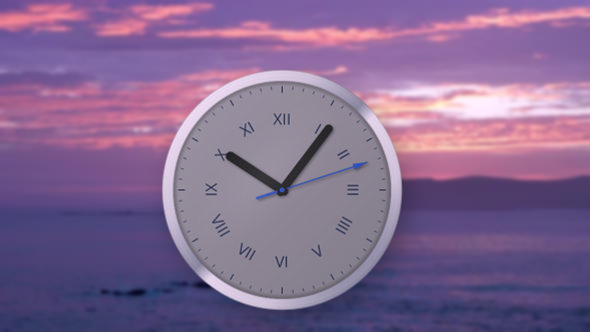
10 h 06 min 12 s
